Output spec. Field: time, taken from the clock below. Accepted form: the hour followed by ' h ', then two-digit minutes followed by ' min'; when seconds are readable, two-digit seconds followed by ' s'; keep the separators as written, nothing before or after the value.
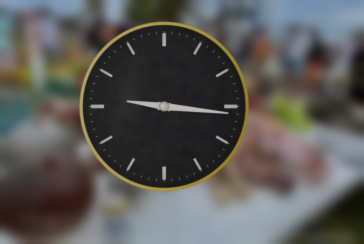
9 h 16 min
